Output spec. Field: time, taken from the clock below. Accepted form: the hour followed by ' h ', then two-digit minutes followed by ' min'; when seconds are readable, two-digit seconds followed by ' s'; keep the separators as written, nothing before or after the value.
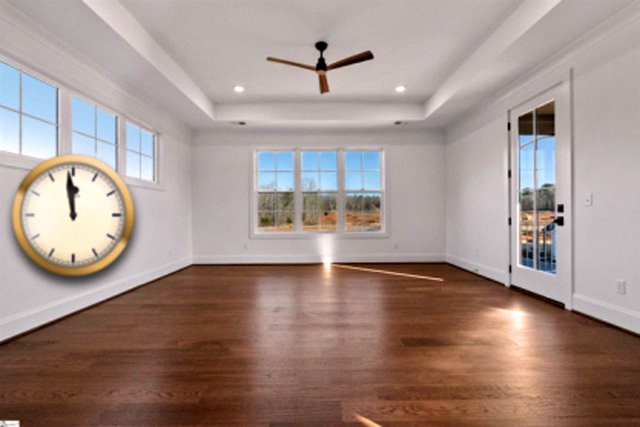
11 h 59 min
